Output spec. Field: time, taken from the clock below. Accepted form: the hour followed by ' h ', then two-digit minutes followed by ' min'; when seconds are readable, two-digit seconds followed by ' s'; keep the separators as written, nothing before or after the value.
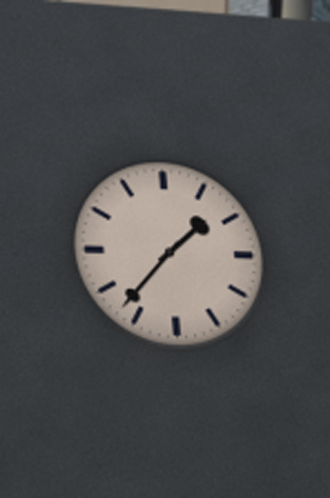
1 h 37 min
